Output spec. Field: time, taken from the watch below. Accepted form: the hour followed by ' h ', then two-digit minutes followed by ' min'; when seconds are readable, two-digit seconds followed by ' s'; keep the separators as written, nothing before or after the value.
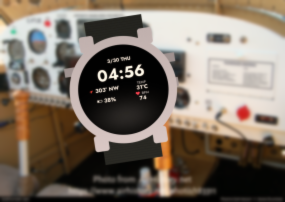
4 h 56 min
